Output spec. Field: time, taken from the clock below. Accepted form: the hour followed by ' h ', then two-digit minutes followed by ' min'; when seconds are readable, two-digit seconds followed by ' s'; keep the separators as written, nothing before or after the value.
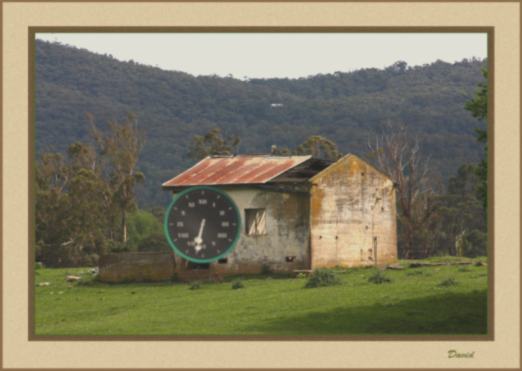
6 h 32 min
